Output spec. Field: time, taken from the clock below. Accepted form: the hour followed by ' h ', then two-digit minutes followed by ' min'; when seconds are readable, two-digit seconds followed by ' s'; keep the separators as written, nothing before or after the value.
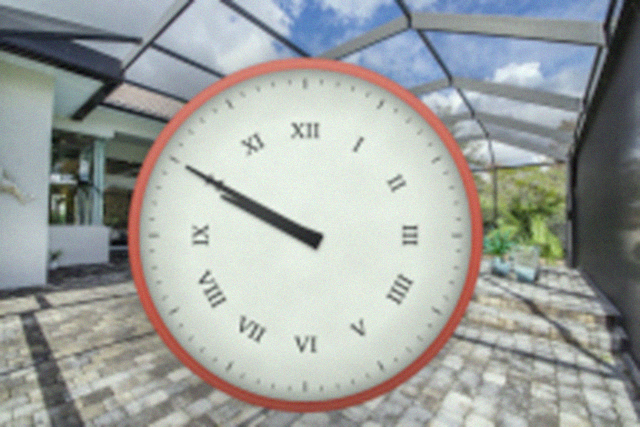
9 h 50 min
